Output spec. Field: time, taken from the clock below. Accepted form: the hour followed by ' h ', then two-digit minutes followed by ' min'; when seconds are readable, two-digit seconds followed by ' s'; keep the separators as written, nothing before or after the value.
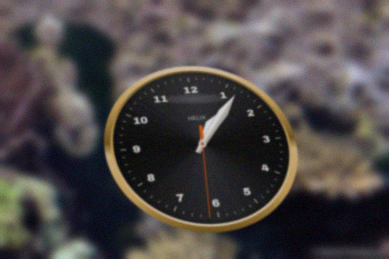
1 h 06 min 31 s
